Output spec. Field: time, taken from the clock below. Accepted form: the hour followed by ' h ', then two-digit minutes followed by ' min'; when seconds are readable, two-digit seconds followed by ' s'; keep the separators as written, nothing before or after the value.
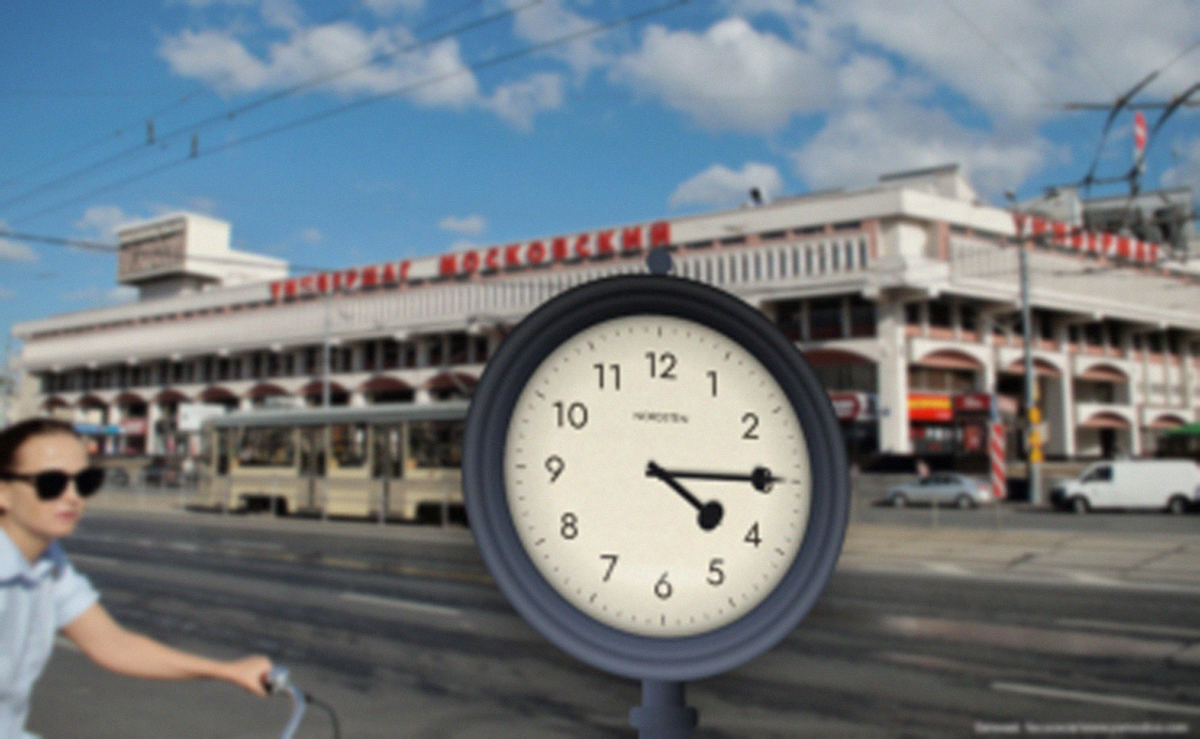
4 h 15 min
